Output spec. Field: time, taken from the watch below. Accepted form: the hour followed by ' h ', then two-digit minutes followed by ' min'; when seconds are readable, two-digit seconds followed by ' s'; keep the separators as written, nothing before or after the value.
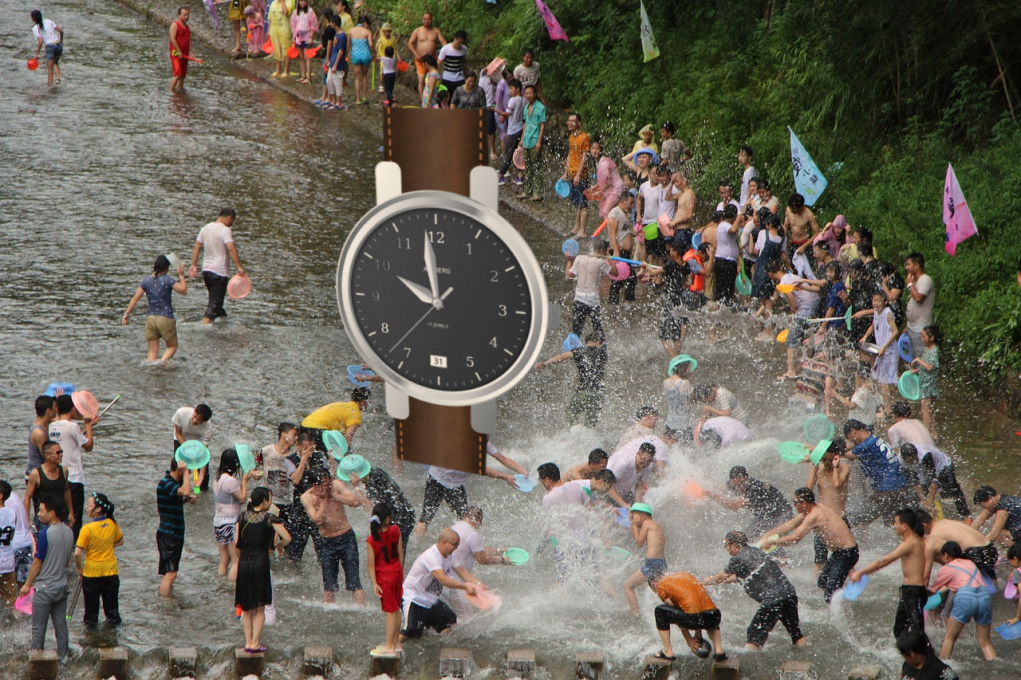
9 h 58 min 37 s
